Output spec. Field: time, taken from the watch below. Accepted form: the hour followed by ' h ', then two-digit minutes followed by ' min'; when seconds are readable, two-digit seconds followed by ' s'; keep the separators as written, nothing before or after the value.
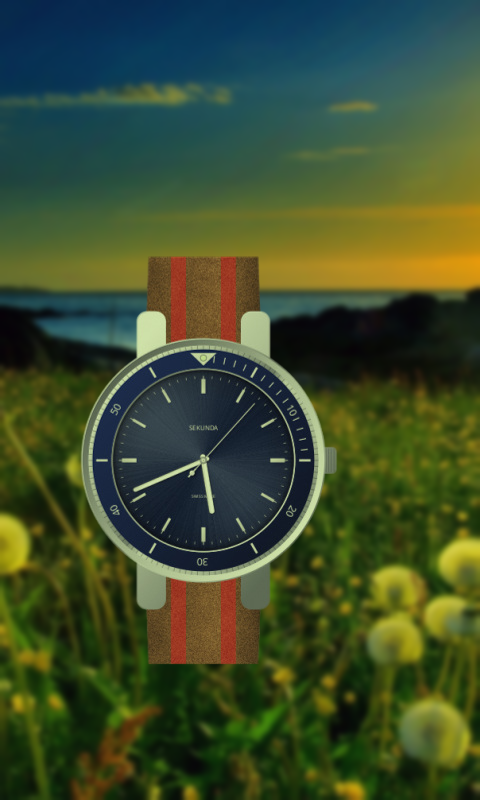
5 h 41 min 07 s
